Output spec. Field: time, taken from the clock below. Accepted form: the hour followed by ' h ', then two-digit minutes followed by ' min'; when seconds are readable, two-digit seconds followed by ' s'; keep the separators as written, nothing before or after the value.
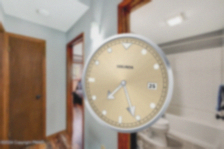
7 h 26 min
